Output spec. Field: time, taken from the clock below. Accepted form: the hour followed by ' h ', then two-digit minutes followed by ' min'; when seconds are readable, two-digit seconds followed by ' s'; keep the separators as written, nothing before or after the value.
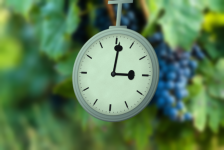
3 h 01 min
